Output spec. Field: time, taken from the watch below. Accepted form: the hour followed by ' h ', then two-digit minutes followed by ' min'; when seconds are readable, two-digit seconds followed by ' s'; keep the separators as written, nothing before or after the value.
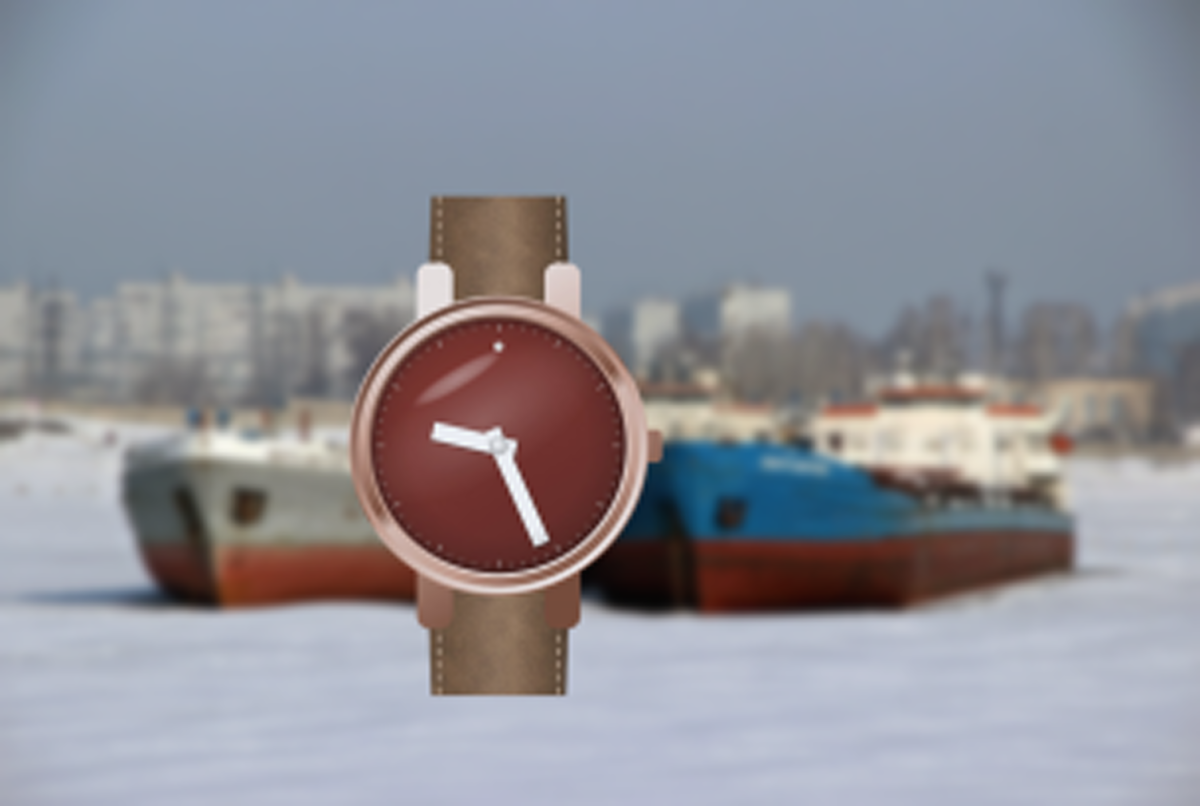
9 h 26 min
